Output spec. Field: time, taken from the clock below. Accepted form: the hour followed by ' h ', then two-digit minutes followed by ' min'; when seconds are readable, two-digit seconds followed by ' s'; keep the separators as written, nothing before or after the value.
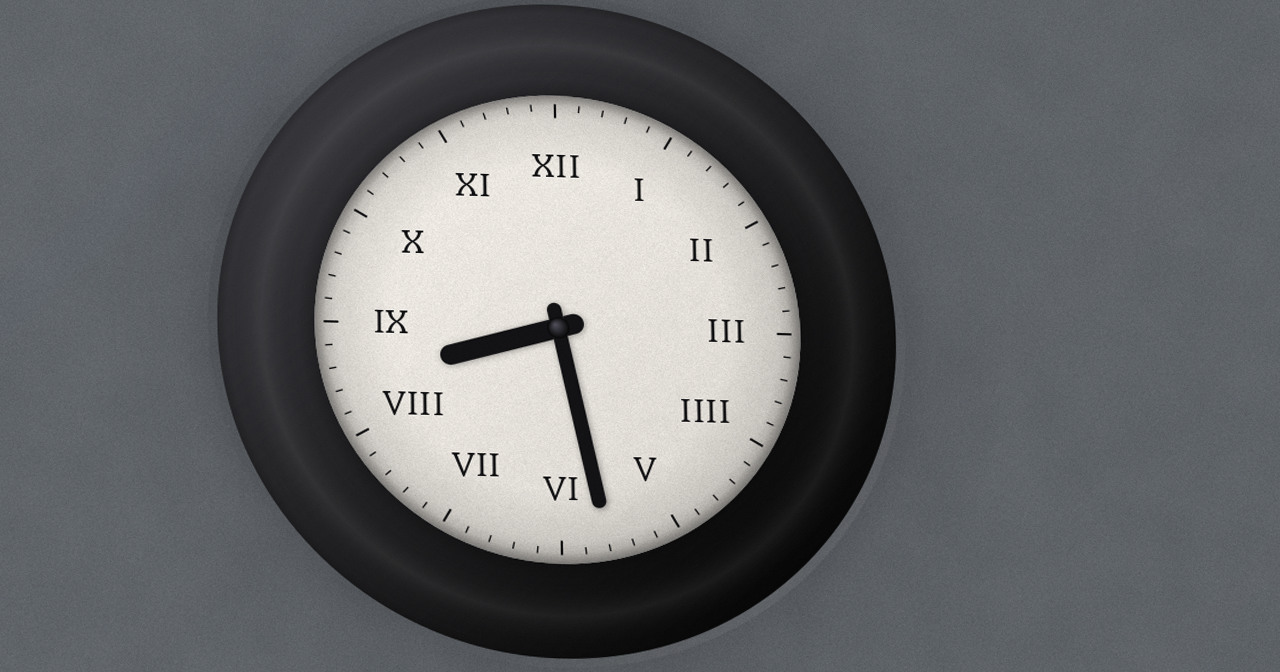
8 h 28 min
